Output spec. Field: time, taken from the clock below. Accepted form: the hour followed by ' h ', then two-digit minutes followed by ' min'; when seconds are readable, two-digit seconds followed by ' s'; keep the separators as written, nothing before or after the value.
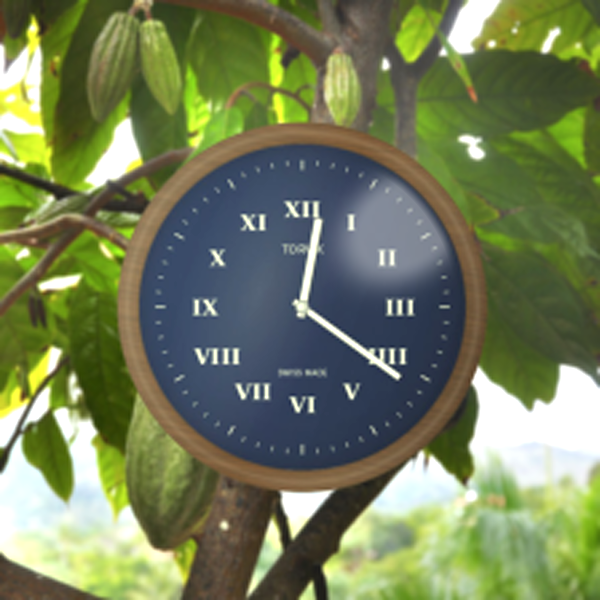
12 h 21 min
